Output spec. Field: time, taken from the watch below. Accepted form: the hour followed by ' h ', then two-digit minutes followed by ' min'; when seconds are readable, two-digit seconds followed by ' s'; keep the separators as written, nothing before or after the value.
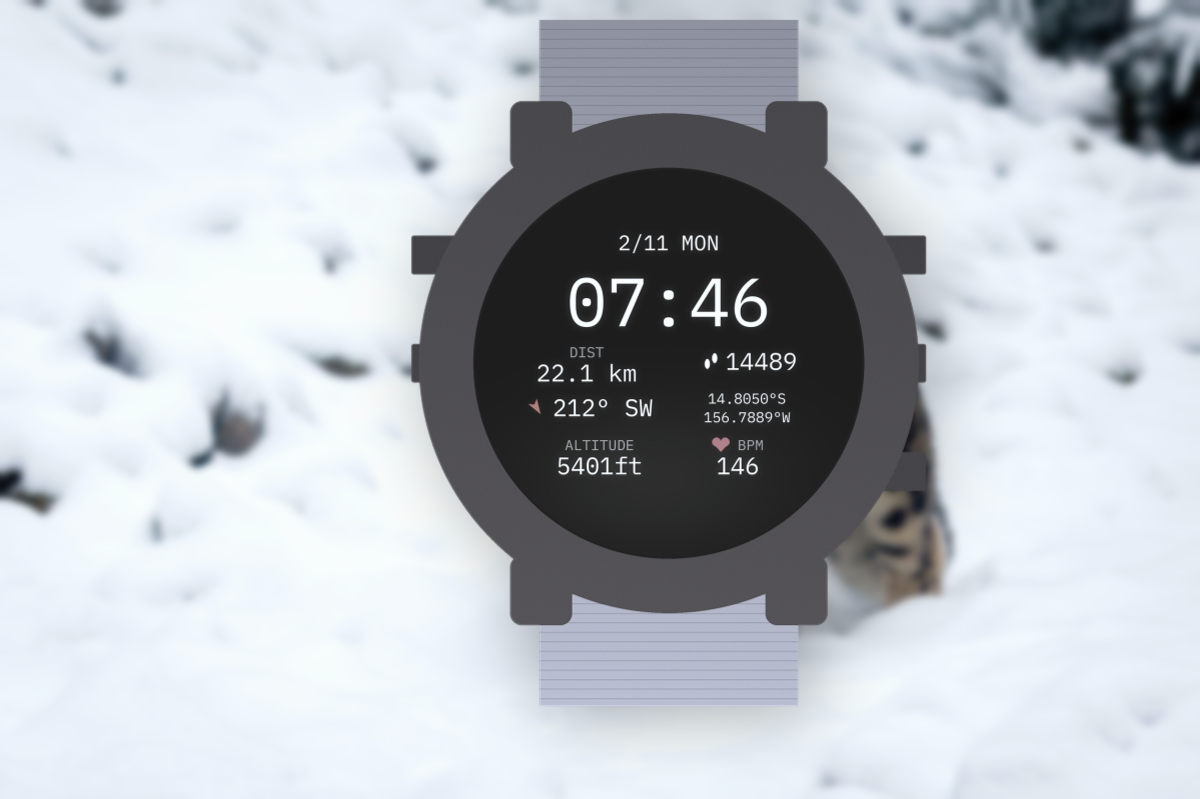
7 h 46 min
